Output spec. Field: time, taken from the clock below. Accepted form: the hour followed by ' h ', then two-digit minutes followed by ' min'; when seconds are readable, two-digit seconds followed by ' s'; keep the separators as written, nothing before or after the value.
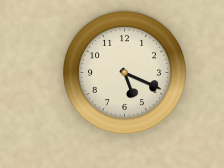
5 h 19 min
